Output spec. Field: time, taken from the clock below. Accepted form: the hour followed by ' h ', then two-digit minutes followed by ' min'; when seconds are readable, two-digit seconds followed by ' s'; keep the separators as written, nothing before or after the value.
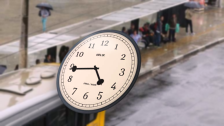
4 h 44 min
